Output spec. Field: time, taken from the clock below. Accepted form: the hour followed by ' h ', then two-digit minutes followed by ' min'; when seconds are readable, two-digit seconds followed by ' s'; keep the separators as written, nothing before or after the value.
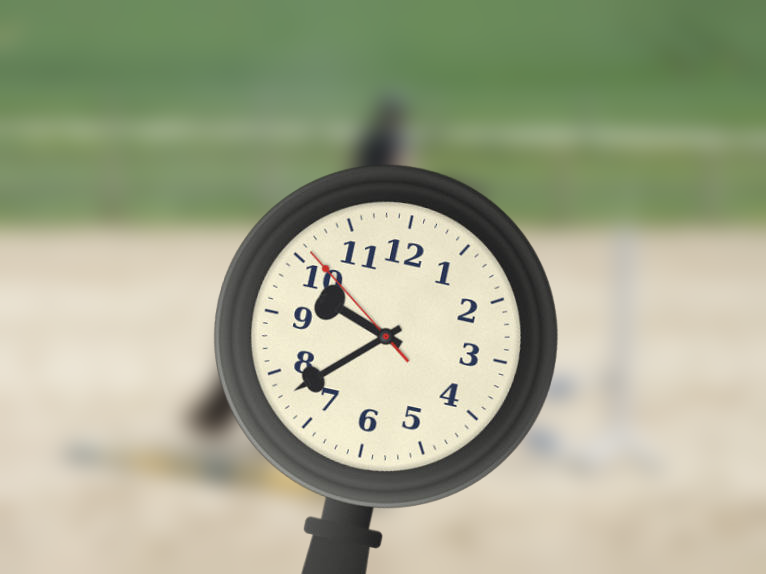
9 h 37 min 51 s
